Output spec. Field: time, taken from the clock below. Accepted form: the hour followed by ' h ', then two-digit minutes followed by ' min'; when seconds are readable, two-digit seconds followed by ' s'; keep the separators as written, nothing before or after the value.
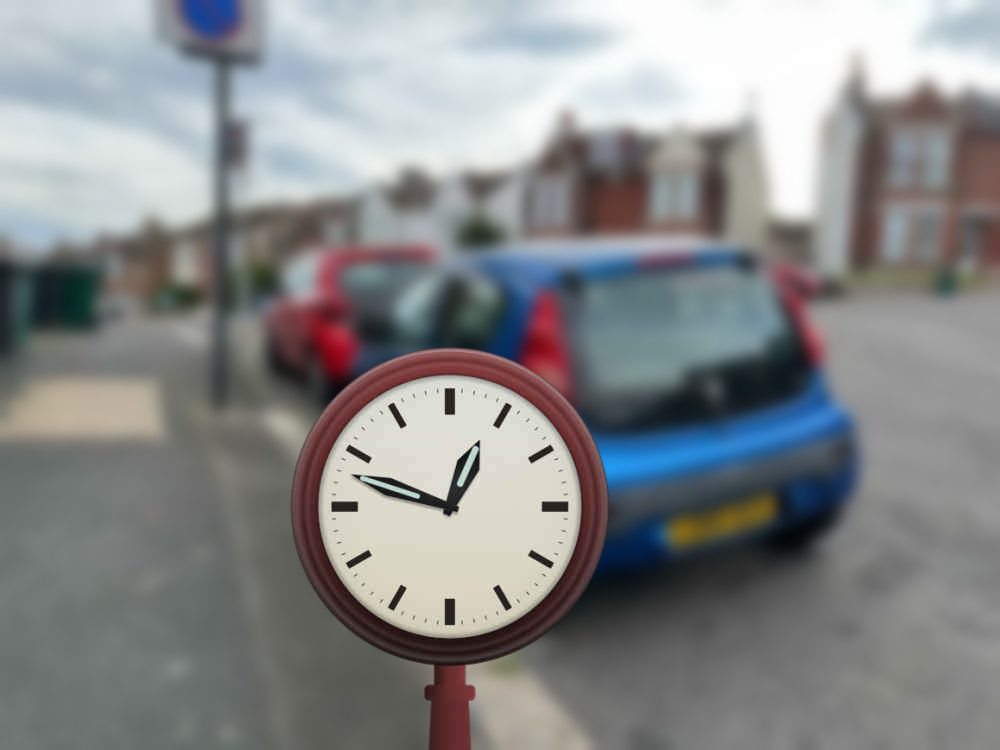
12 h 48 min
